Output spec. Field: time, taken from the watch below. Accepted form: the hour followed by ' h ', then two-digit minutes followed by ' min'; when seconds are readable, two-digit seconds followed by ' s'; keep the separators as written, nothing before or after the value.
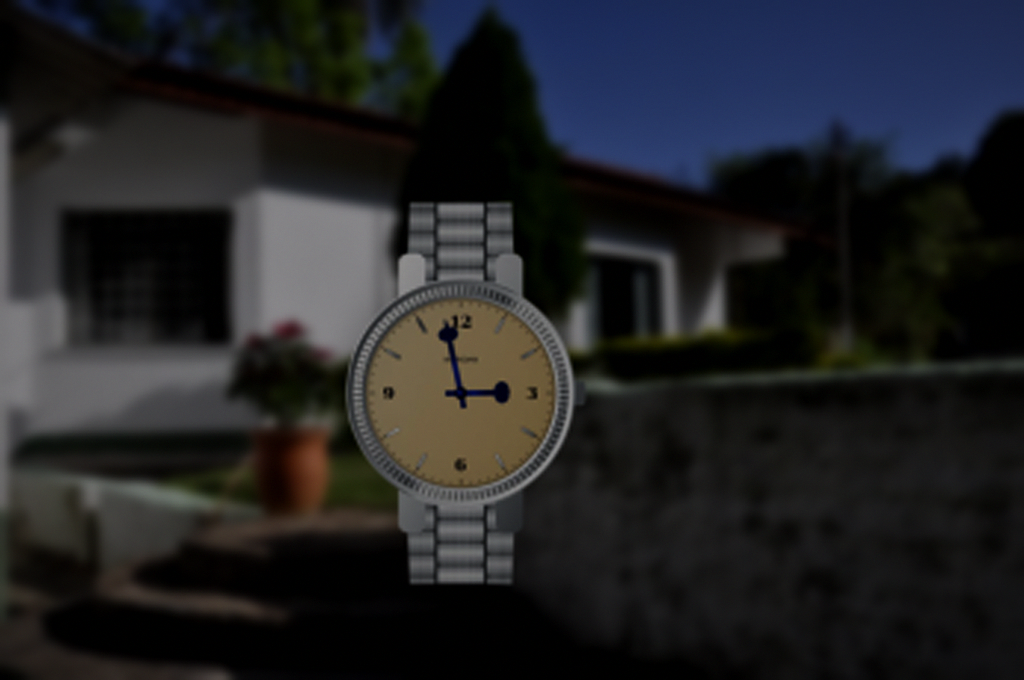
2 h 58 min
